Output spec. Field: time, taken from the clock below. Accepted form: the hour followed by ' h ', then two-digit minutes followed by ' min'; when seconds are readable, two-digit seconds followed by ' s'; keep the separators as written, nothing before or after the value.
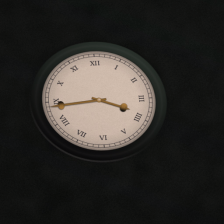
3 h 44 min
